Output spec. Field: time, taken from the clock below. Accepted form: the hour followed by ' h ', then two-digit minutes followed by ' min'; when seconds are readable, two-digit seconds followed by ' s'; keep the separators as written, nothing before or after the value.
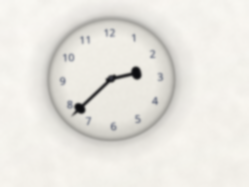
2 h 38 min
